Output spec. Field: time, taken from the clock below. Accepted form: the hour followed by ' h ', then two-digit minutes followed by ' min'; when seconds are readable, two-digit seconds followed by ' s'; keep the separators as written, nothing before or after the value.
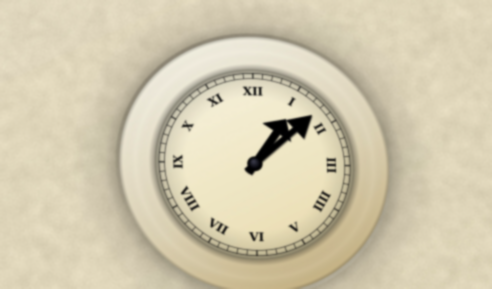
1 h 08 min
